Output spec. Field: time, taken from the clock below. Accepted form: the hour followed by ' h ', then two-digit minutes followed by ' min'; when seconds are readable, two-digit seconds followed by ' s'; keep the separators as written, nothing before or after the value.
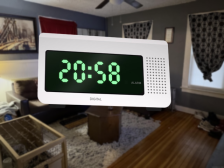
20 h 58 min
